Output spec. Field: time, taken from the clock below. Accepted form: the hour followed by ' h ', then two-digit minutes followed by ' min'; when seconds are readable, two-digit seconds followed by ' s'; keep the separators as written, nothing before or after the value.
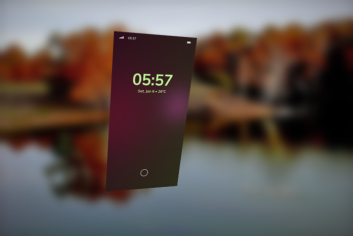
5 h 57 min
